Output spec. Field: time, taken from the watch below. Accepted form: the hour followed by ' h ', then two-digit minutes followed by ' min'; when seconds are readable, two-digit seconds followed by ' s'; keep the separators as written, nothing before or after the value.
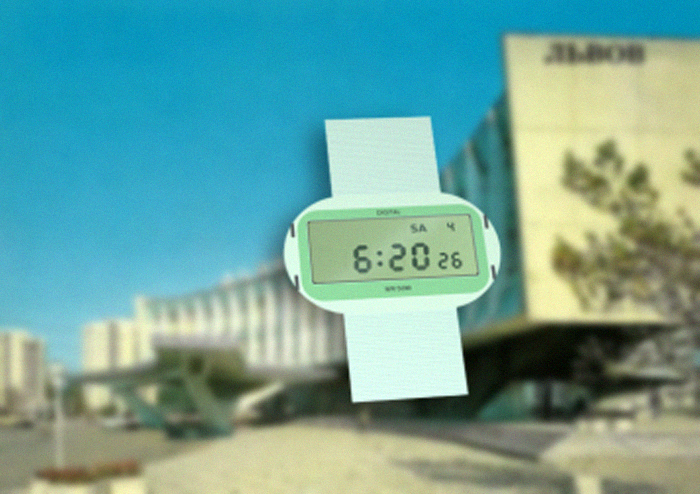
6 h 20 min 26 s
